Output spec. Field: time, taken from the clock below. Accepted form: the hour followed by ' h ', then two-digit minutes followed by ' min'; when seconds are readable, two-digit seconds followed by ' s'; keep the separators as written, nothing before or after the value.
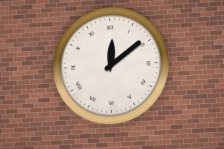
12 h 09 min
